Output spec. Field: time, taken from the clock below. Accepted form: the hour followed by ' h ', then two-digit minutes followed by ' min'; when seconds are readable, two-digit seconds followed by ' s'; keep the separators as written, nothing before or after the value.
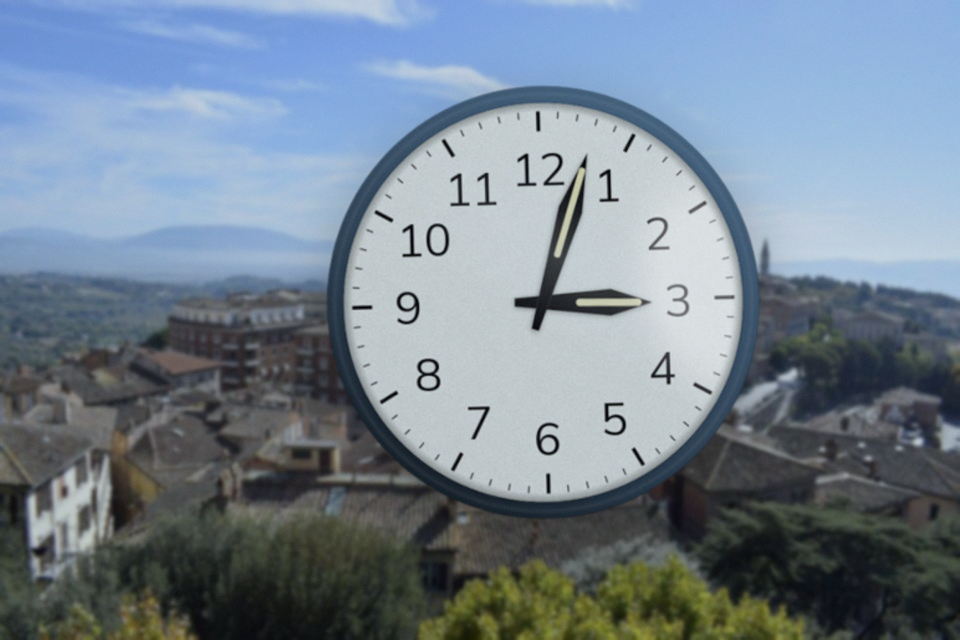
3 h 03 min
